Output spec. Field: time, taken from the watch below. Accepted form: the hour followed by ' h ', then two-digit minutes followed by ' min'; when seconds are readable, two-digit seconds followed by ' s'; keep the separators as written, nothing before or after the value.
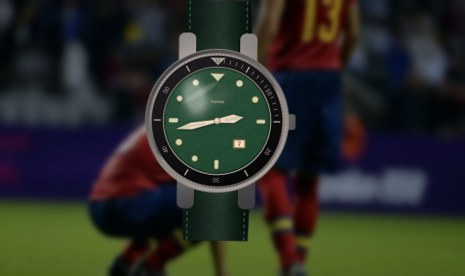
2 h 43 min
